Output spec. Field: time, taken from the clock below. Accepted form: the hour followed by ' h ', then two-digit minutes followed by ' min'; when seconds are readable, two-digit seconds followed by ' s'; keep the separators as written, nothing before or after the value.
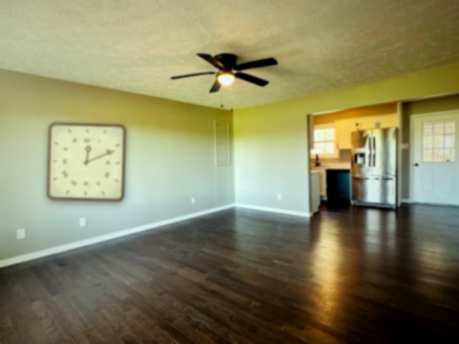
12 h 11 min
